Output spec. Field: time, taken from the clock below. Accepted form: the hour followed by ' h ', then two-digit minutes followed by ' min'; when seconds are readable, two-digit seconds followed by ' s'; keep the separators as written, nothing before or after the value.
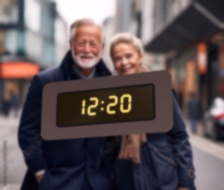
12 h 20 min
